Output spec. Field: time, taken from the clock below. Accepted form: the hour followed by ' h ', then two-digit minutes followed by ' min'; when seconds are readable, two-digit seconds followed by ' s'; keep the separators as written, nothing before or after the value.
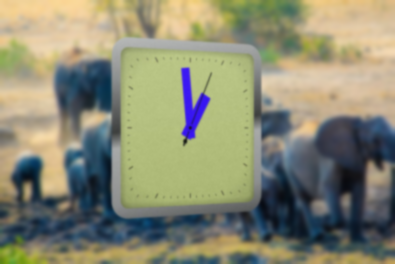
12 h 59 min 04 s
